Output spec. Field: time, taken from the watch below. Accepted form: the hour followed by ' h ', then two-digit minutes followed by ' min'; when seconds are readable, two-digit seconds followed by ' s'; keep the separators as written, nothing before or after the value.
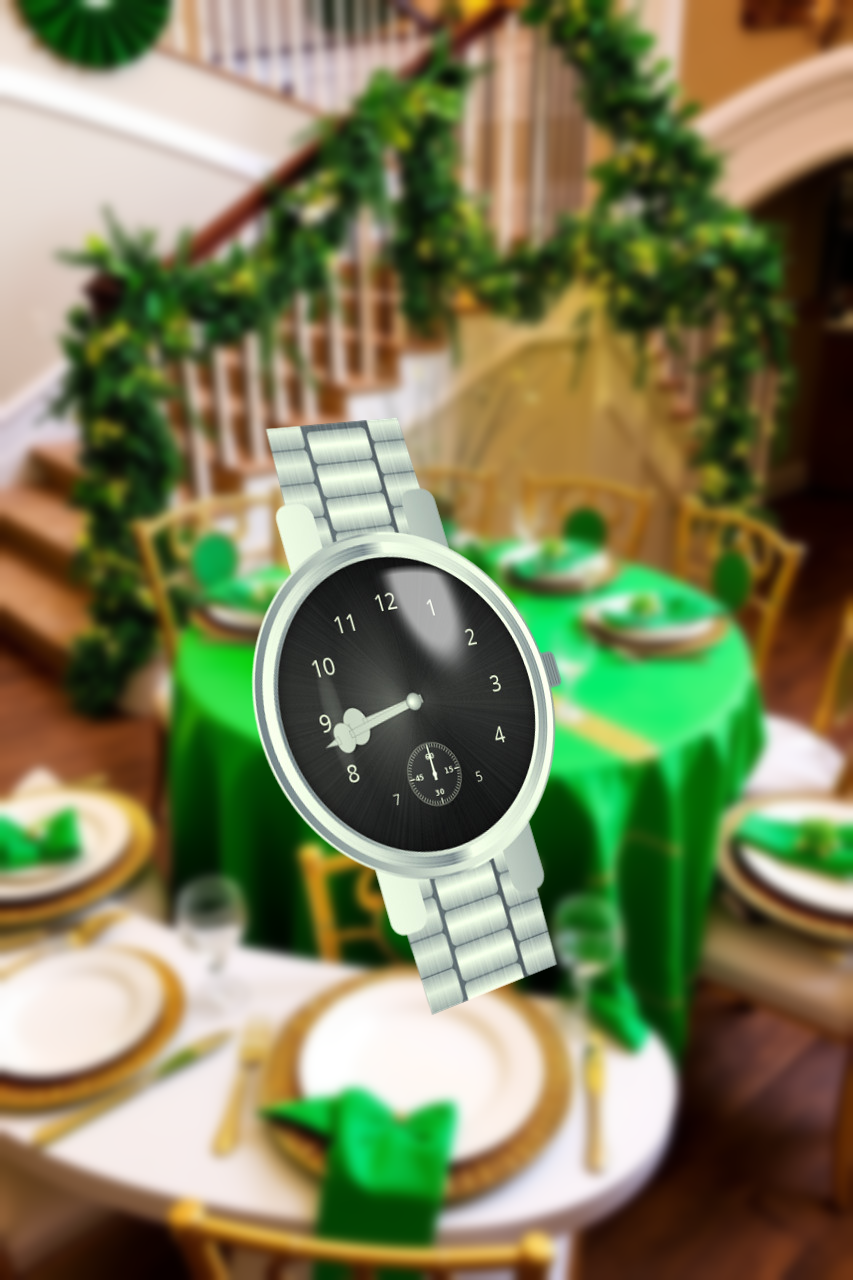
8 h 43 min
